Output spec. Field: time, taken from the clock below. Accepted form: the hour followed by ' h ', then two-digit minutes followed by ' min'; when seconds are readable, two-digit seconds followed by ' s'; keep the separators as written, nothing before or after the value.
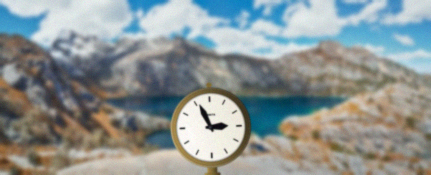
2 h 56 min
